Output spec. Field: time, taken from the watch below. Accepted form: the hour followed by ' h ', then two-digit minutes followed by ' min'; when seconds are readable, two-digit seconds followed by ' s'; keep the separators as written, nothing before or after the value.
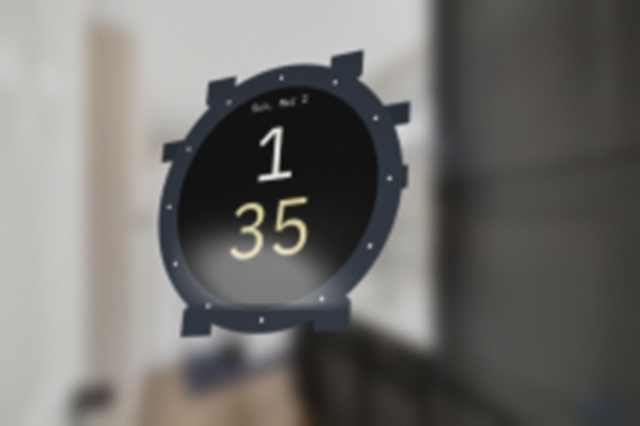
1 h 35 min
